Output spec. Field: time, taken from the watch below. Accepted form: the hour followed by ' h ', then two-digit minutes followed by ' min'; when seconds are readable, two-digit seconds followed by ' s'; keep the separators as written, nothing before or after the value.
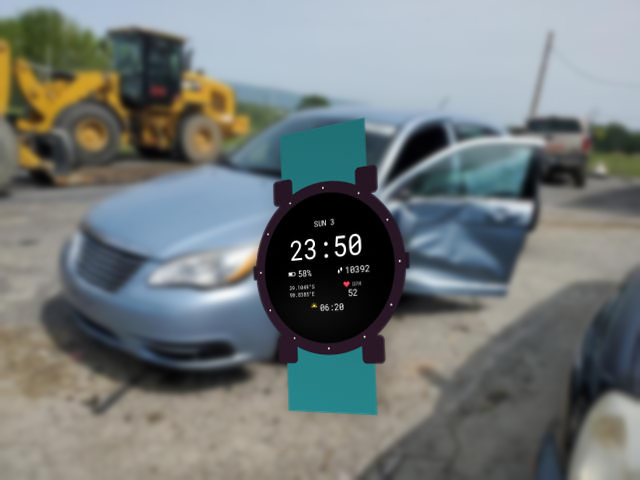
23 h 50 min
